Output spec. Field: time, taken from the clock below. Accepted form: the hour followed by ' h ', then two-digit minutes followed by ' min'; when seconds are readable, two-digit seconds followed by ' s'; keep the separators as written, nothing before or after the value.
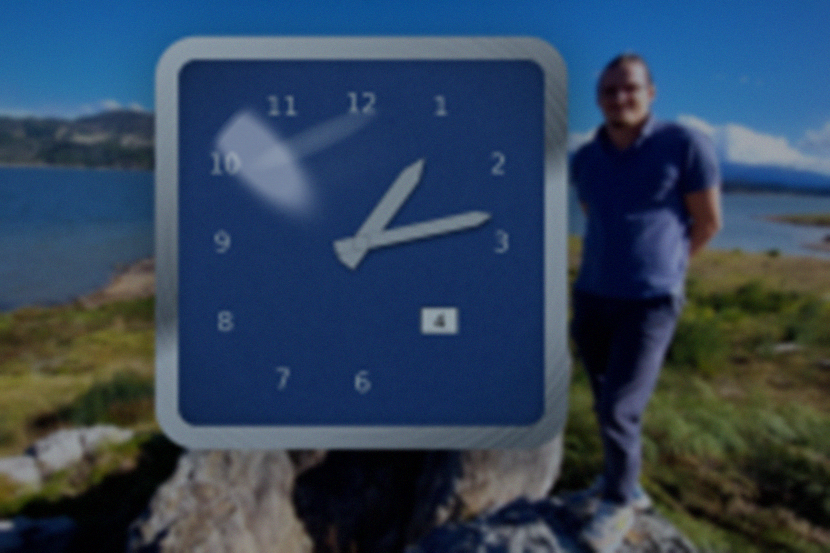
1 h 13 min
